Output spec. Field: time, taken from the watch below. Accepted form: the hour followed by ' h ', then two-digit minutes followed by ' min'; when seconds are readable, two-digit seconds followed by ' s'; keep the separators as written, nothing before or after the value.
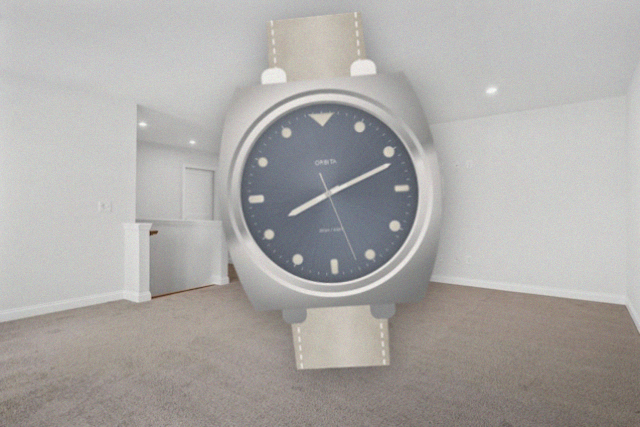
8 h 11 min 27 s
